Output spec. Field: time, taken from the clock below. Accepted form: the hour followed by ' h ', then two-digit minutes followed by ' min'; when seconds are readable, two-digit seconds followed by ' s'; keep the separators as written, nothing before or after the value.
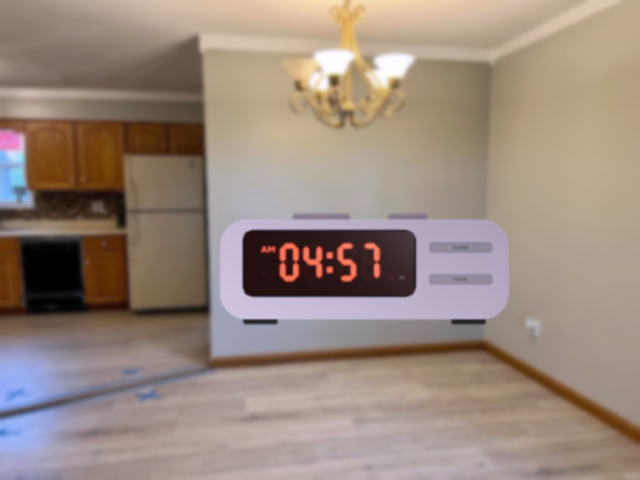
4 h 57 min
